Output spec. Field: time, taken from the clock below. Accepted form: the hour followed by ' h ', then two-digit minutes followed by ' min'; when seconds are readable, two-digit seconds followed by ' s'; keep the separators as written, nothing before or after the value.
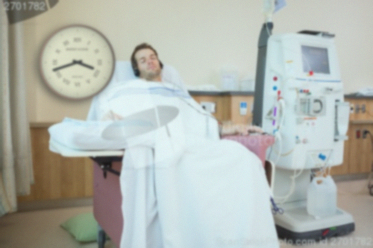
3 h 42 min
